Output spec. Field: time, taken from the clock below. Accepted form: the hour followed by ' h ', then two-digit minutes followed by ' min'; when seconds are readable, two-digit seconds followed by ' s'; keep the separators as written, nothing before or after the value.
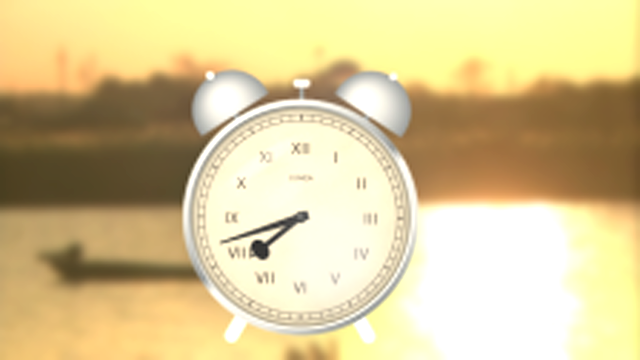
7 h 42 min
